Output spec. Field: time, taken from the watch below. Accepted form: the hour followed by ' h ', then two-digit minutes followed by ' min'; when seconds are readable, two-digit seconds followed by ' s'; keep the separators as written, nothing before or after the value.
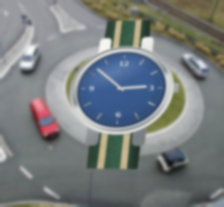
2 h 52 min
